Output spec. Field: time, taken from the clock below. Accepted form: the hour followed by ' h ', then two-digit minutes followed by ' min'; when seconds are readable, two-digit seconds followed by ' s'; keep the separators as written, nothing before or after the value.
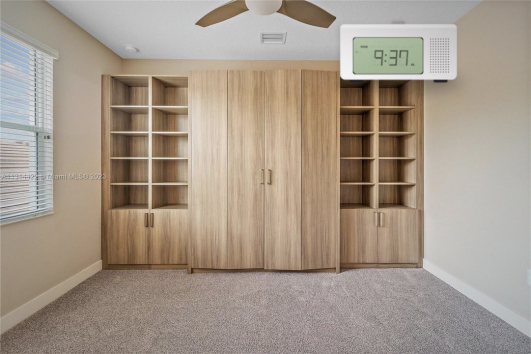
9 h 37 min
